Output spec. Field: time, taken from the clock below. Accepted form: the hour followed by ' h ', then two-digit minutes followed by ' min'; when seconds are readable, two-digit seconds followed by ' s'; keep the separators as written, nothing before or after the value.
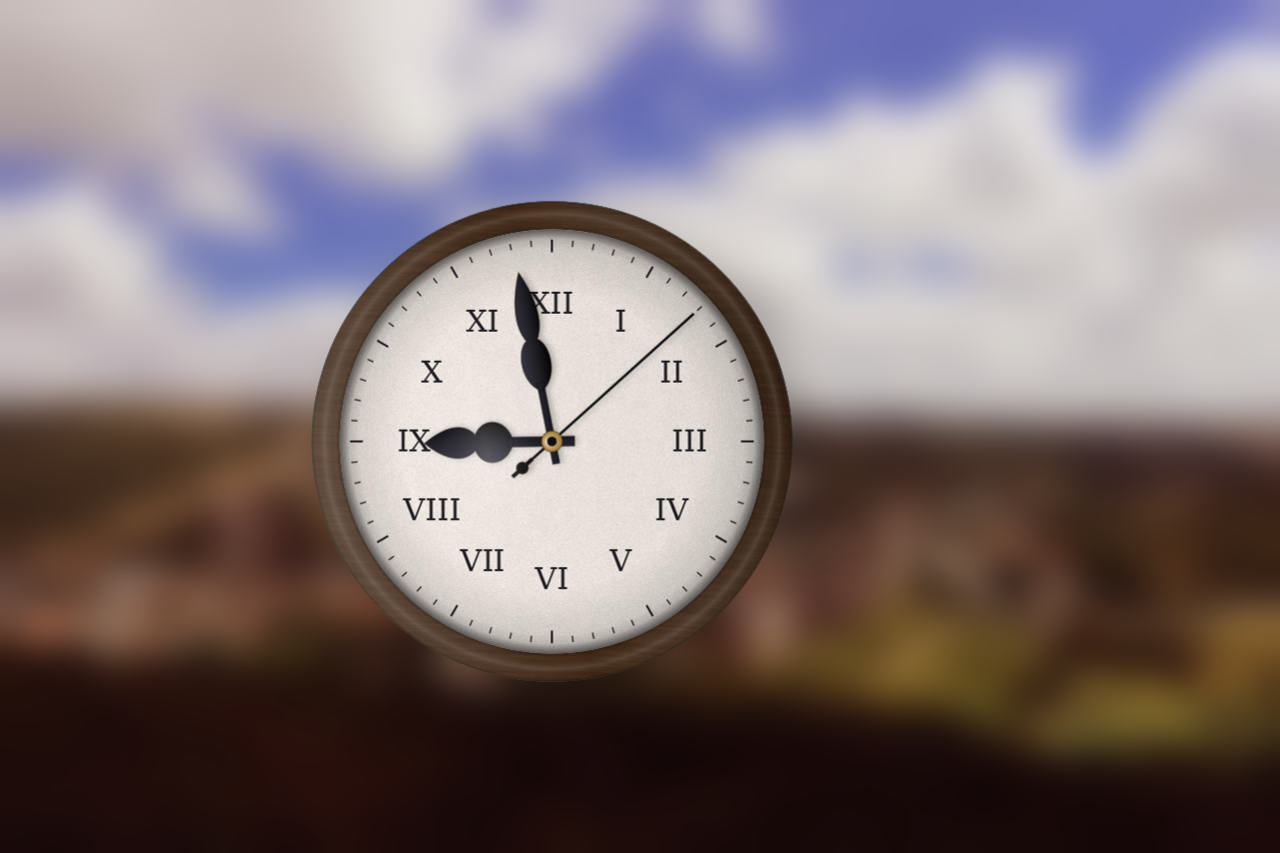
8 h 58 min 08 s
